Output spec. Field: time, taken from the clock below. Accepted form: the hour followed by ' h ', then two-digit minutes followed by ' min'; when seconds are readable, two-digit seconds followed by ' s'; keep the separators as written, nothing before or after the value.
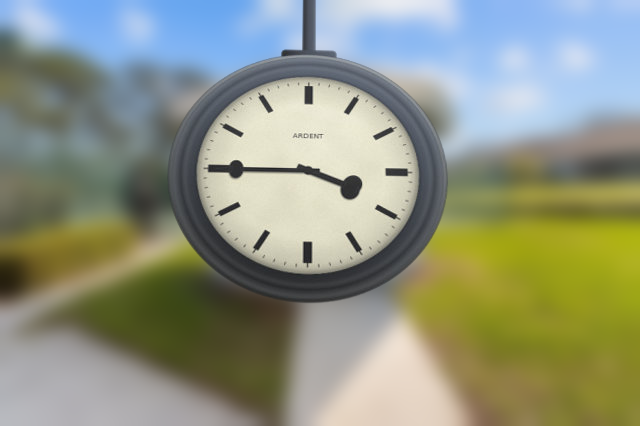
3 h 45 min
